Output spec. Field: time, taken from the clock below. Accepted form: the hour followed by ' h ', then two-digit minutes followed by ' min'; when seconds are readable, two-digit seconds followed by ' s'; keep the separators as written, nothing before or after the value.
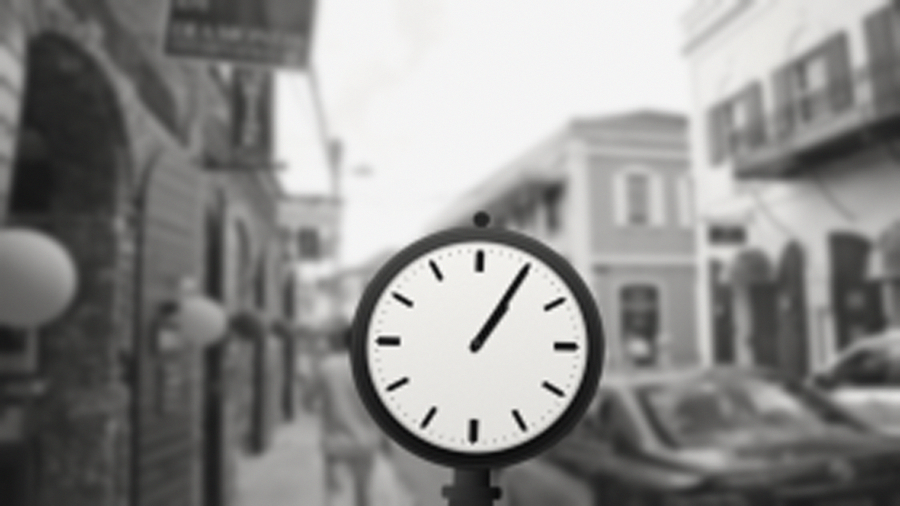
1 h 05 min
